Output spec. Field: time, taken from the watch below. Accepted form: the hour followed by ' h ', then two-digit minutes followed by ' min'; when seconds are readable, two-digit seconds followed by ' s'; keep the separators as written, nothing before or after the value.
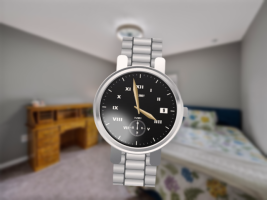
3 h 58 min
